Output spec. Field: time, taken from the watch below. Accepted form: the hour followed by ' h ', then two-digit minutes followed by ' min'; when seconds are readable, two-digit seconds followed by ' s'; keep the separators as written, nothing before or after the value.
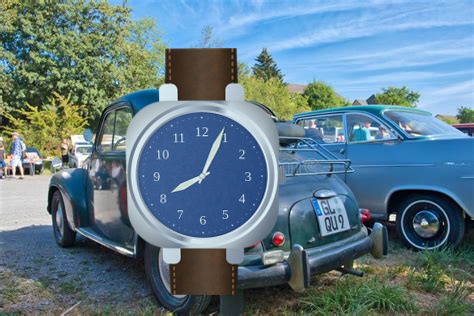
8 h 04 min
